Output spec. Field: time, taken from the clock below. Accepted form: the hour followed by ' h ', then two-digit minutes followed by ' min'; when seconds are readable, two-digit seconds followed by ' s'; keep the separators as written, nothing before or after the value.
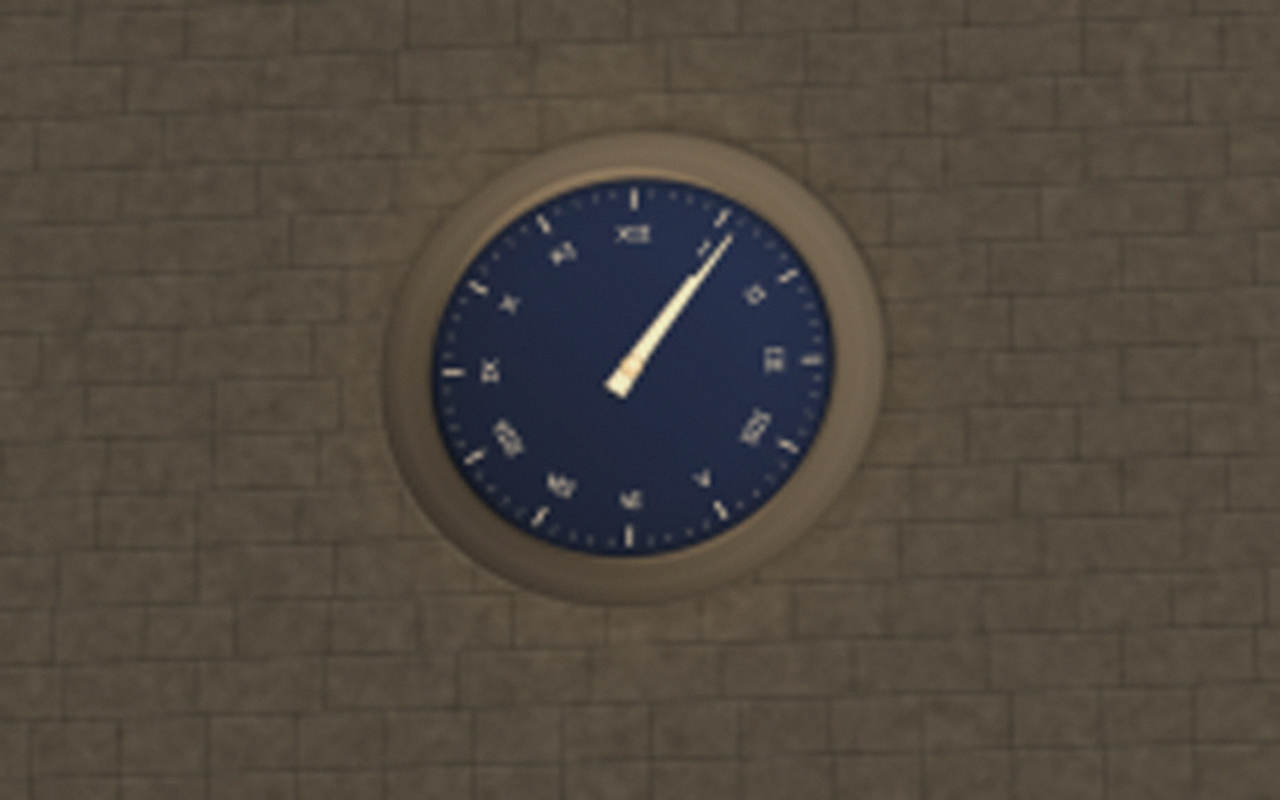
1 h 06 min
